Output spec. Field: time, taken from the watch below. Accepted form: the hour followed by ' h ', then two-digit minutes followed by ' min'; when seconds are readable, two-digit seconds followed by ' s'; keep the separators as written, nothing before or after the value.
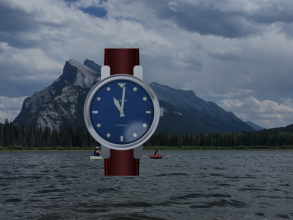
11 h 01 min
